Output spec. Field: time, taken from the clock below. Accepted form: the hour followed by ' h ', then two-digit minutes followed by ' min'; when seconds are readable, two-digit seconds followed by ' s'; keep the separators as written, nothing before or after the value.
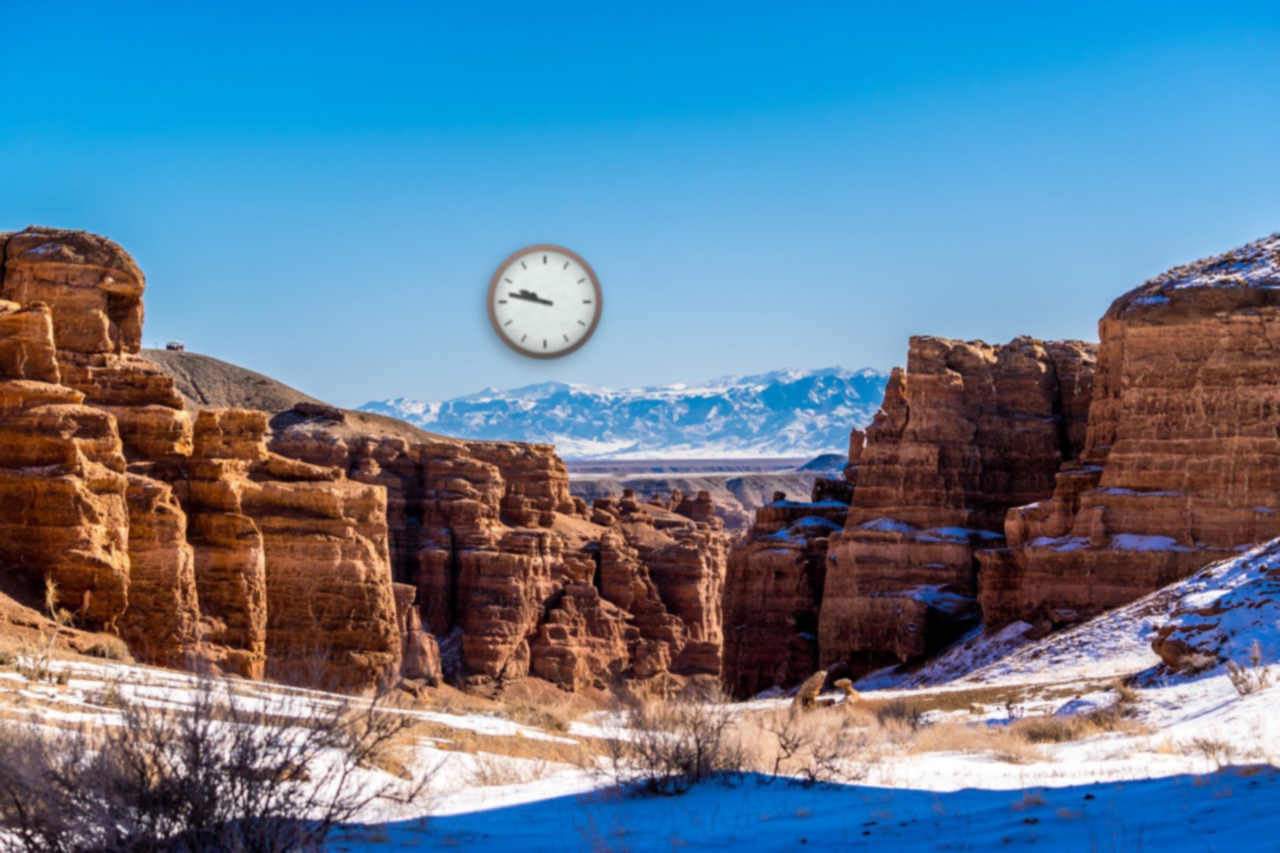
9 h 47 min
